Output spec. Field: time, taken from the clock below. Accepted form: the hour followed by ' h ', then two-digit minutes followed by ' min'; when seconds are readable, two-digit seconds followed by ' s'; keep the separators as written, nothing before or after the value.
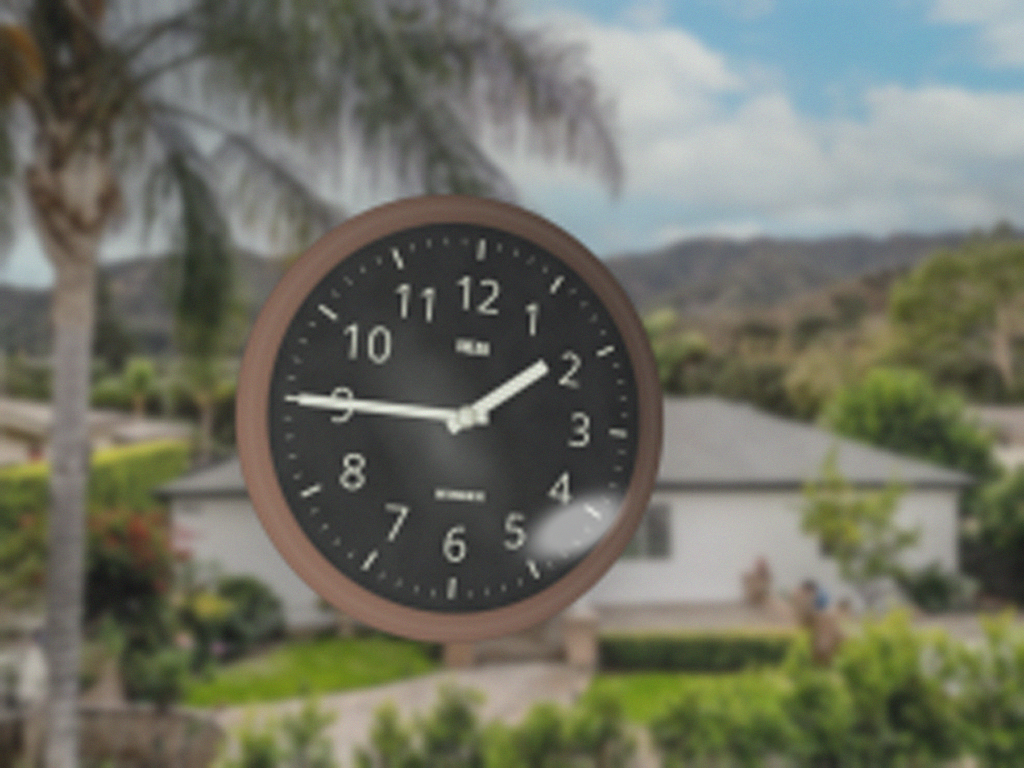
1 h 45 min
